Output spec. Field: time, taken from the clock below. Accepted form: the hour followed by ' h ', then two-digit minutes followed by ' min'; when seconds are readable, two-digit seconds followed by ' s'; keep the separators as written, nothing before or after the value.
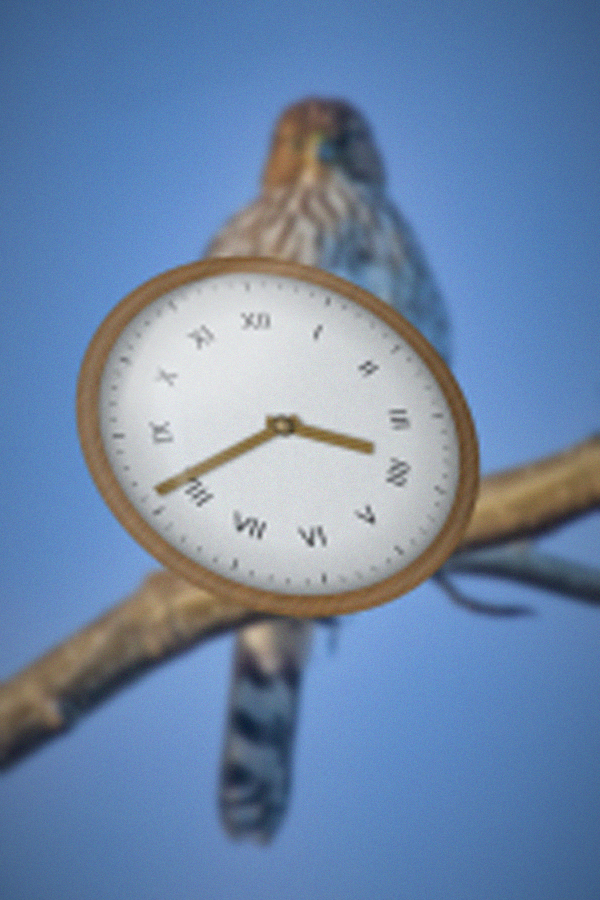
3 h 41 min
